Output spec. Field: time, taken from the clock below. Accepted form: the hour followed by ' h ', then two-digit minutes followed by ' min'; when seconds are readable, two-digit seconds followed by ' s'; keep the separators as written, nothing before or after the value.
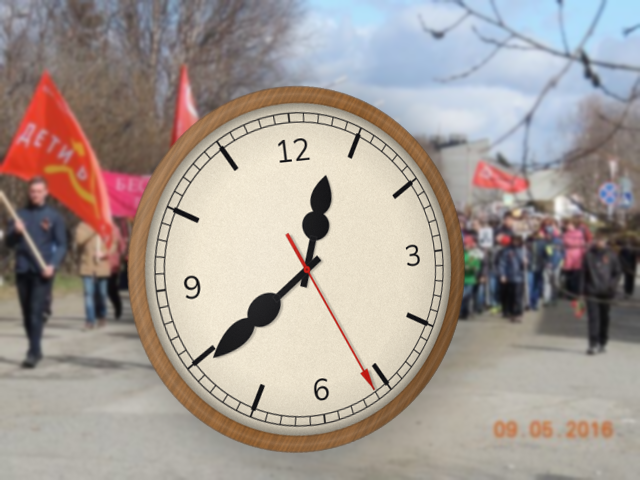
12 h 39 min 26 s
